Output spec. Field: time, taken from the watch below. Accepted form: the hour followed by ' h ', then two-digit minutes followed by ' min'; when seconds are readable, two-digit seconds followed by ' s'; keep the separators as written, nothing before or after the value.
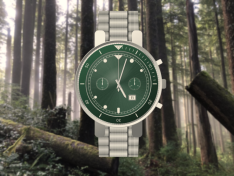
5 h 03 min
